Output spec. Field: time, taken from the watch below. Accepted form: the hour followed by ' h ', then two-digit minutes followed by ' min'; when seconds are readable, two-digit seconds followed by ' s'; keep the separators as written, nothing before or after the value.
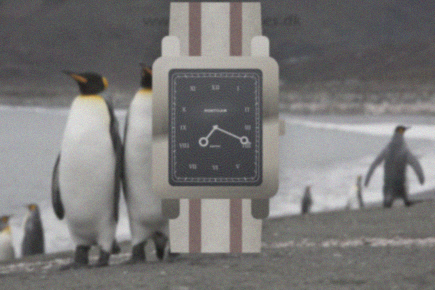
7 h 19 min
